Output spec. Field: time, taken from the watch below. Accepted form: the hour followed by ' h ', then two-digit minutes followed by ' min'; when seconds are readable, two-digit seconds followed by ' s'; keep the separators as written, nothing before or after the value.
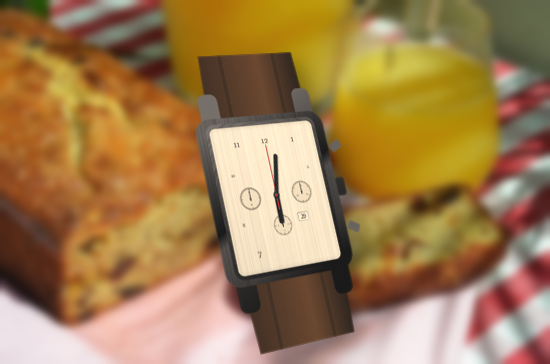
6 h 02 min
